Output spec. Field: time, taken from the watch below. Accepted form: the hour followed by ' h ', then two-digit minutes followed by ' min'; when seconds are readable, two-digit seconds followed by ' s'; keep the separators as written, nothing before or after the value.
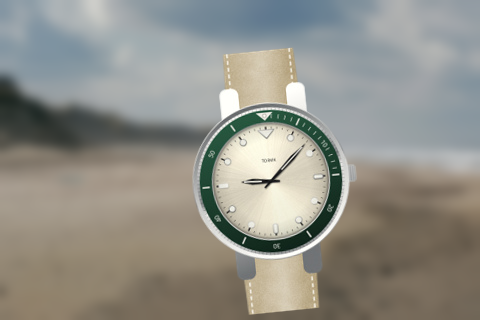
9 h 08 min
